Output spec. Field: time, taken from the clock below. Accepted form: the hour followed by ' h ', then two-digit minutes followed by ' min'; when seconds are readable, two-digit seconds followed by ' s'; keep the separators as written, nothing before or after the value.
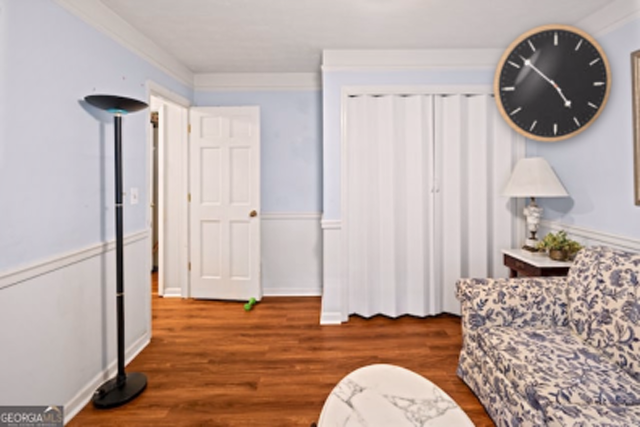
4 h 52 min
